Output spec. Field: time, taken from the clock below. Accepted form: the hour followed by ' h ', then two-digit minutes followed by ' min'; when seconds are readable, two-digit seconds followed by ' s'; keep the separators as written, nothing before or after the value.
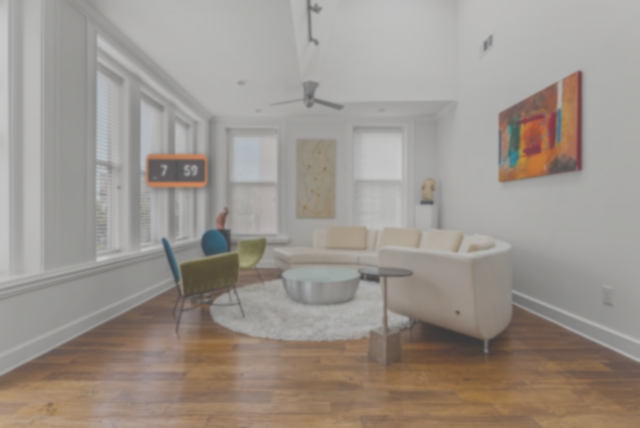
7 h 59 min
